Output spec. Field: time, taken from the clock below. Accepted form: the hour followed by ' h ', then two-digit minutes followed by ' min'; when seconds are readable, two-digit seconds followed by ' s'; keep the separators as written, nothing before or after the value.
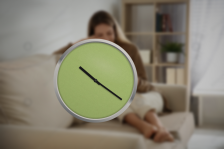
10 h 21 min
